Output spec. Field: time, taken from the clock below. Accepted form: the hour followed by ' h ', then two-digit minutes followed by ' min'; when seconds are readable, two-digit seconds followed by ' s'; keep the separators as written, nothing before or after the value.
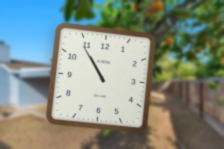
10 h 54 min
